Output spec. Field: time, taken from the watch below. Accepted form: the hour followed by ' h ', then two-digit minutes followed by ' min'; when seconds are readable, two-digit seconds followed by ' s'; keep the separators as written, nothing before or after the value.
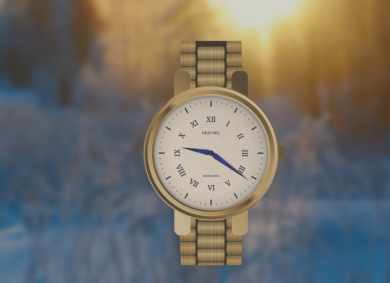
9 h 21 min
